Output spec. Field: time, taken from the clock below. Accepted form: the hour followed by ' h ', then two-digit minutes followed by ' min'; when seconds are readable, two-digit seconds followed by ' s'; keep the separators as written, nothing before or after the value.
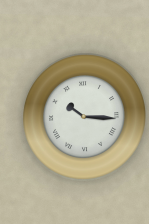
10 h 16 min
